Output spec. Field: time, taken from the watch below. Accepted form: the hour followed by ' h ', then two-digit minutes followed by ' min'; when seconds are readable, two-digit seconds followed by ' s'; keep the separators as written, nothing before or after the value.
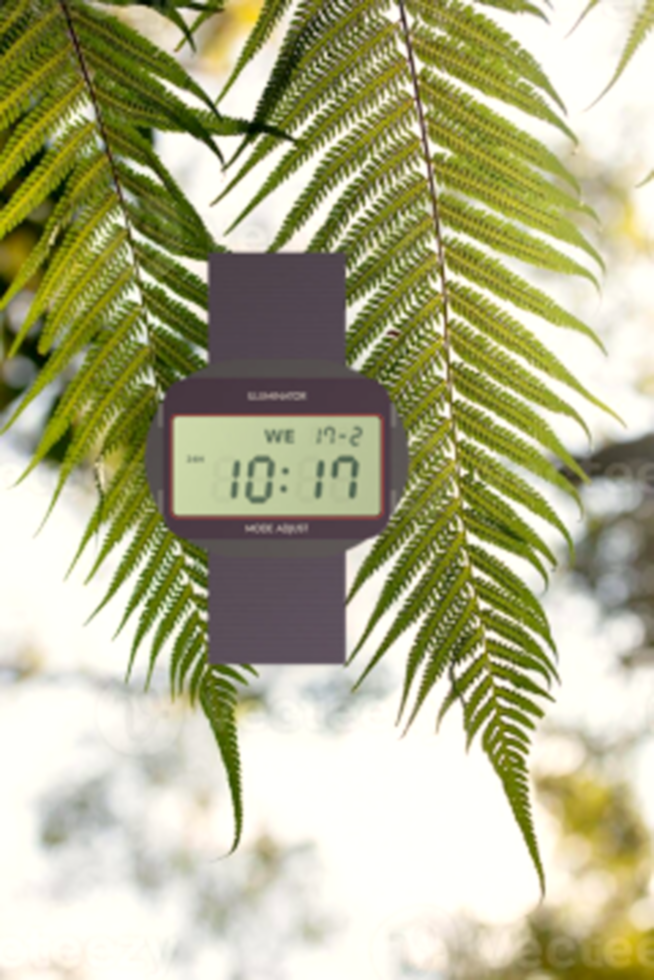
10 h 17 min
